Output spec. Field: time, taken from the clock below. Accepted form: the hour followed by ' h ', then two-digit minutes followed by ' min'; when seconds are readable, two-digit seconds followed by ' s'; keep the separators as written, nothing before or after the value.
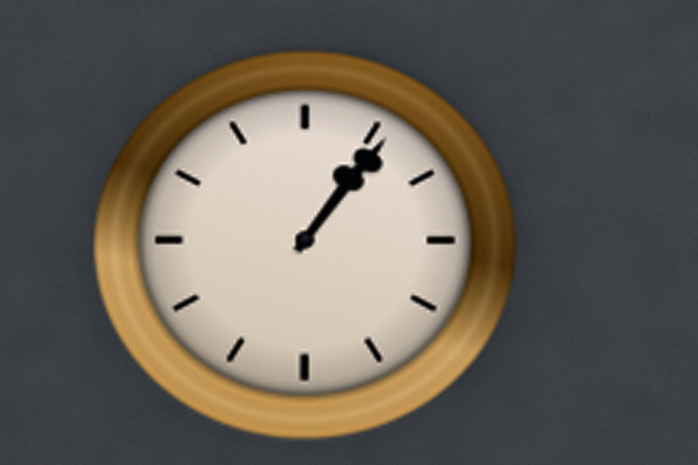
1 h 06 min
